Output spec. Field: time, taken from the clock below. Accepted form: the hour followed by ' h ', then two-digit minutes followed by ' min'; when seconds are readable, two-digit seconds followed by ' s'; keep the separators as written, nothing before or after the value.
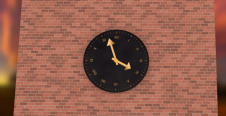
3 h 57 min
